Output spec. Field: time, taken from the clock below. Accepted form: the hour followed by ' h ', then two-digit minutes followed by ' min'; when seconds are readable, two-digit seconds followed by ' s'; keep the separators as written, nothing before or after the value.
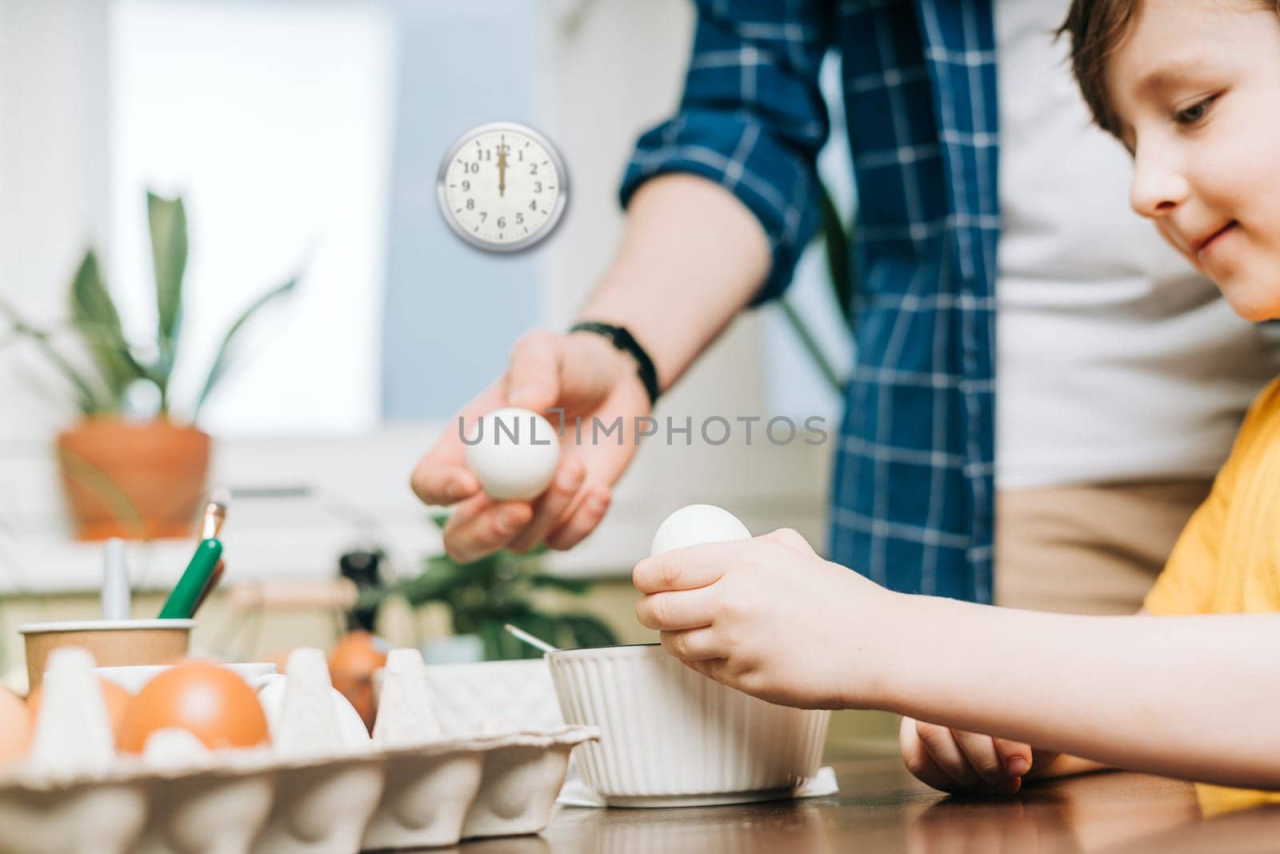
12 h 00 min
